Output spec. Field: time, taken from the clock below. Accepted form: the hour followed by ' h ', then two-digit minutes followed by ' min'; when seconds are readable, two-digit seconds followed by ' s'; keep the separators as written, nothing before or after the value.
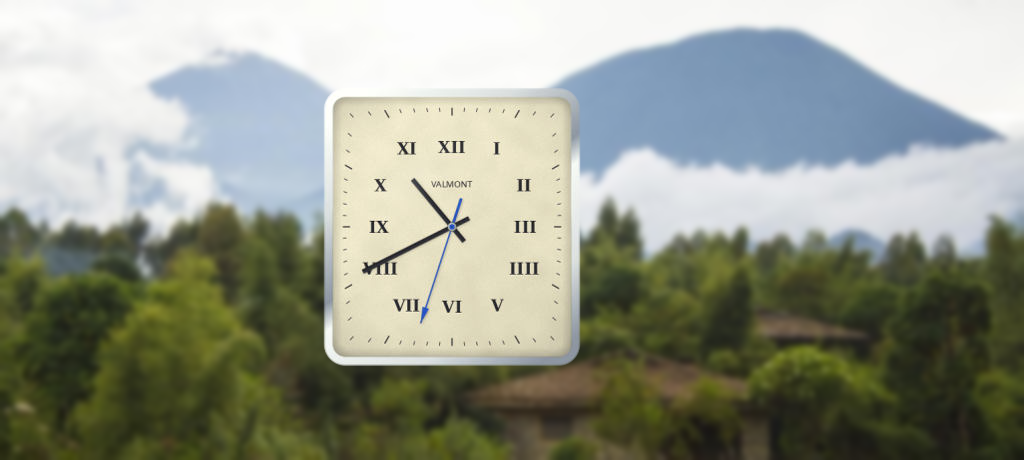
10 h 40 min 33 s
